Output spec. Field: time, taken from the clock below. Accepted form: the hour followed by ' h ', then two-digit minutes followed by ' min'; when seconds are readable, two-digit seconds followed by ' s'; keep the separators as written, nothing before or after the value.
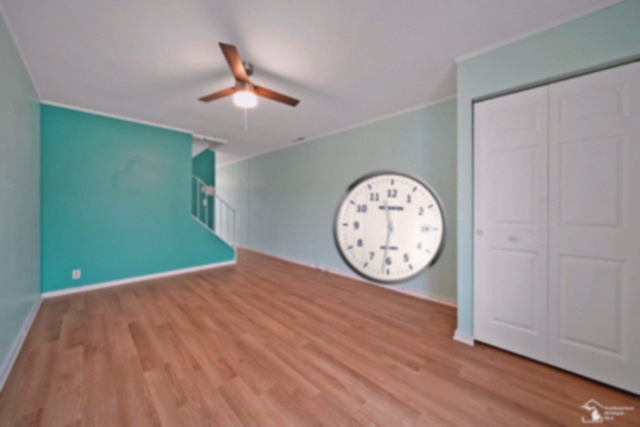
11 h 31 min
